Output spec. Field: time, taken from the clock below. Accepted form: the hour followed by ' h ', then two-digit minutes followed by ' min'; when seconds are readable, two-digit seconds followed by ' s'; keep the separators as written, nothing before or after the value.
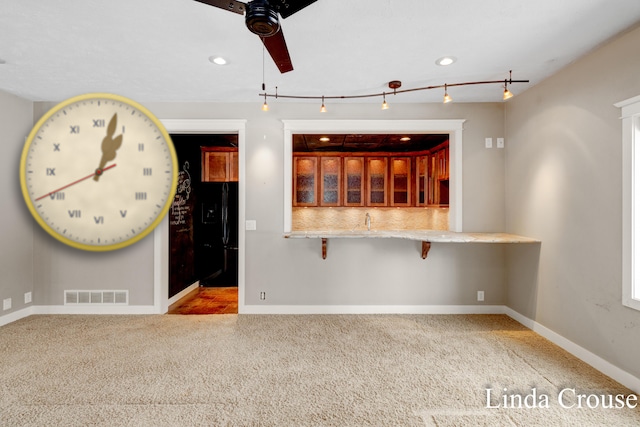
1 h 02 min 41 s
